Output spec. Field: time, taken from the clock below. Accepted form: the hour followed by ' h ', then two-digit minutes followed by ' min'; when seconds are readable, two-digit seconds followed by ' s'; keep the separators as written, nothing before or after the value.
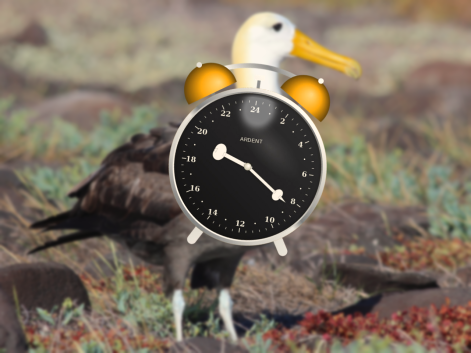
19 h 21 min
